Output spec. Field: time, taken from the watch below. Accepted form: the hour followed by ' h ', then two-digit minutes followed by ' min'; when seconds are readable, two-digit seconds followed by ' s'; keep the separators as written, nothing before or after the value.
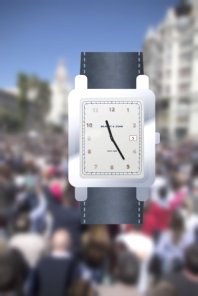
11 h 25 min
